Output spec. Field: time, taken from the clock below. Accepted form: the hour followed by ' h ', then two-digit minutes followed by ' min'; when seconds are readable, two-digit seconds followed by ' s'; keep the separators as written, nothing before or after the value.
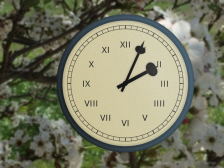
2 h 04 min
